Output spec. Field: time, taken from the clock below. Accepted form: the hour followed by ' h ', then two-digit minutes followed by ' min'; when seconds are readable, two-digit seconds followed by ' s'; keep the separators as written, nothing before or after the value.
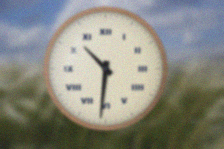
10 h 31 min
